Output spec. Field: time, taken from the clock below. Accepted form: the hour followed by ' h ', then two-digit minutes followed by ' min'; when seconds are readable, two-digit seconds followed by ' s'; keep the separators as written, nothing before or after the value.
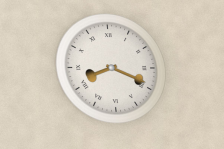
8 h 19 min
